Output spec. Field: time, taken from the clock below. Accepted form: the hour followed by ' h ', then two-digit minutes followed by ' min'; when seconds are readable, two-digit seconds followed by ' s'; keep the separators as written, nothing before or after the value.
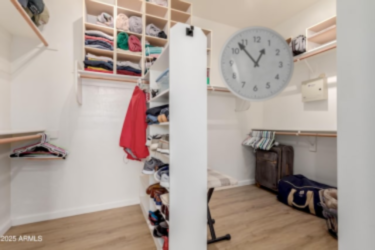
12 h 53 min
